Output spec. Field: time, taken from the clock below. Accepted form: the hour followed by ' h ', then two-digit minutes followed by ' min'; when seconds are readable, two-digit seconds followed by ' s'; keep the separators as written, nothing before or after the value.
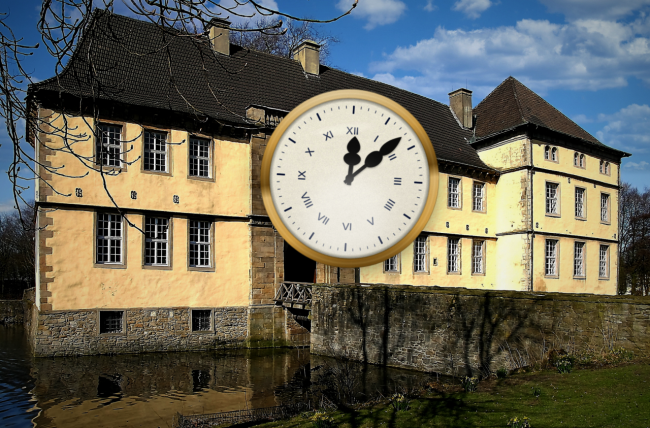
12 h 08 min
